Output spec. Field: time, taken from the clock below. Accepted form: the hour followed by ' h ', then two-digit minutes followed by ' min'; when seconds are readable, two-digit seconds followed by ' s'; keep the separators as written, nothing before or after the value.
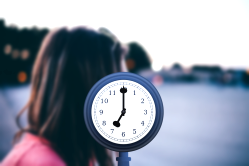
7 h 00 min
